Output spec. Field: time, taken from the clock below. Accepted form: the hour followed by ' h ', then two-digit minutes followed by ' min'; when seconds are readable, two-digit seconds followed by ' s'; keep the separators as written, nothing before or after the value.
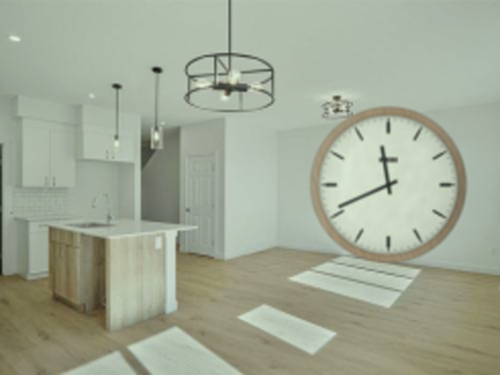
11 h 41 min
